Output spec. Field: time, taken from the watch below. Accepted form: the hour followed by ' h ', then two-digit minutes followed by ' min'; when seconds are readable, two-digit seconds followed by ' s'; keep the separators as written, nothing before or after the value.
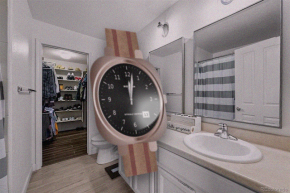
12 h 02 min
